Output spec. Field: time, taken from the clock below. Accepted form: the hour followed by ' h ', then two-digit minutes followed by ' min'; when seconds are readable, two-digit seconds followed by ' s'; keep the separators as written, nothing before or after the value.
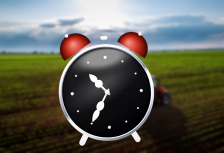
10 h 35 min
